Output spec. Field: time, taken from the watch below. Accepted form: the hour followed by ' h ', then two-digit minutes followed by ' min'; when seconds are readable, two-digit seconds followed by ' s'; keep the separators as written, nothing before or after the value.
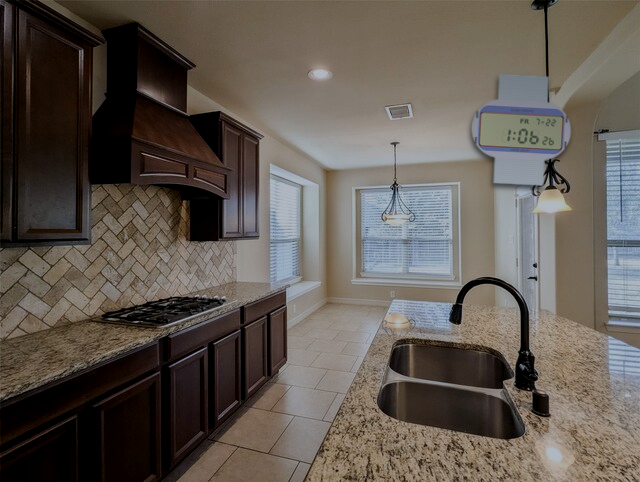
1 h 06 min
